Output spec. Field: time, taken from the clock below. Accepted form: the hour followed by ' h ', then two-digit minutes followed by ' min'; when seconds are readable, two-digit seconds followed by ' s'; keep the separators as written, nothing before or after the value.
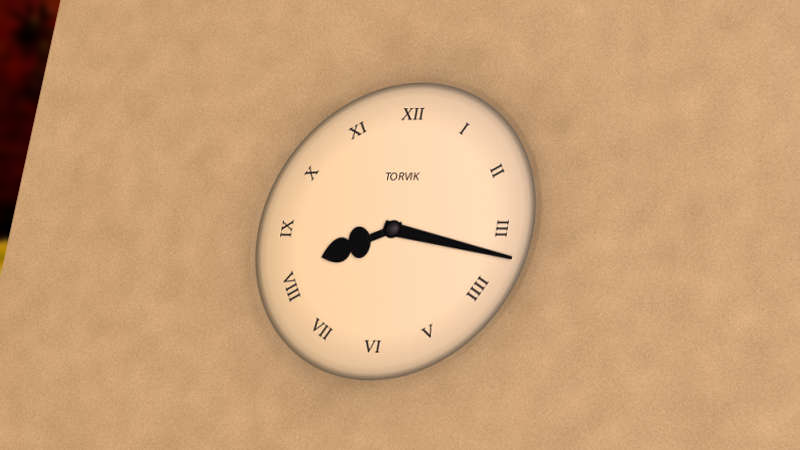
8 h 17 min
